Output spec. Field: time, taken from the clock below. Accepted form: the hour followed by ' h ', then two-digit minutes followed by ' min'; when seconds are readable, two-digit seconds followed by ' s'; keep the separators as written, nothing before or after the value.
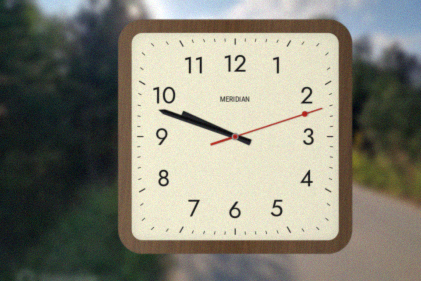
9 h 48 min 12 s
